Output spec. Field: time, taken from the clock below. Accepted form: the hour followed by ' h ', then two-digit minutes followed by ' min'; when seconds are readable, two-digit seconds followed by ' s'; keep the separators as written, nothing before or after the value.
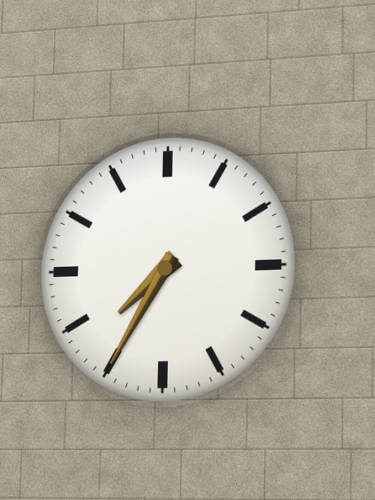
7 h 35 min
